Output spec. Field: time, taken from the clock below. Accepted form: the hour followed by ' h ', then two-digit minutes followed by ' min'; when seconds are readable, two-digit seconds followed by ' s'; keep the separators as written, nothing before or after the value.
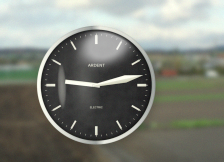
9 h 13 min
